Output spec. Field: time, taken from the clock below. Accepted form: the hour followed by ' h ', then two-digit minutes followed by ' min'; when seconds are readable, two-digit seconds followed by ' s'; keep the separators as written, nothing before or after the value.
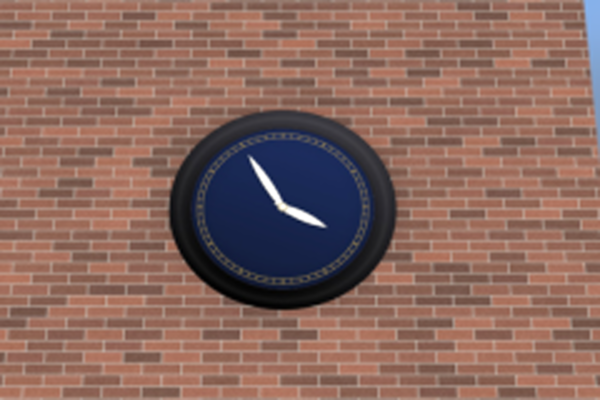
3 h 55 min
